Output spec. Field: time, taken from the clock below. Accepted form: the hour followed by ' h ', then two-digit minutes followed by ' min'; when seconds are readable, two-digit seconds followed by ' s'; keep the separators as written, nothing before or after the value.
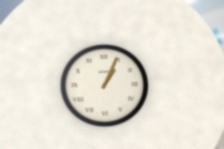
1 h 04 min
